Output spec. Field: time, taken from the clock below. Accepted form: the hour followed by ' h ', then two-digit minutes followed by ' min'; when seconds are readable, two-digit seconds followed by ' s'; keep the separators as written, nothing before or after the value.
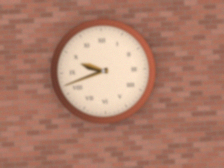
9 h 42 min
